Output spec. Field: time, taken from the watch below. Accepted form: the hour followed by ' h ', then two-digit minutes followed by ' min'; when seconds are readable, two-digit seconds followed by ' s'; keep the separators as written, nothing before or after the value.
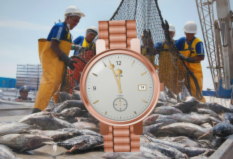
11 h 57 min
